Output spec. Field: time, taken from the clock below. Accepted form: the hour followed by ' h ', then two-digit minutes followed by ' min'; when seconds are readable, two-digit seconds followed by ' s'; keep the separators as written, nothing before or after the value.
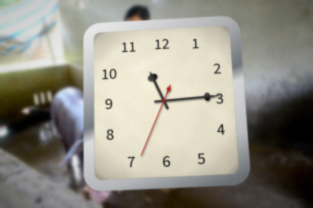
11 h 14 min 34 s
